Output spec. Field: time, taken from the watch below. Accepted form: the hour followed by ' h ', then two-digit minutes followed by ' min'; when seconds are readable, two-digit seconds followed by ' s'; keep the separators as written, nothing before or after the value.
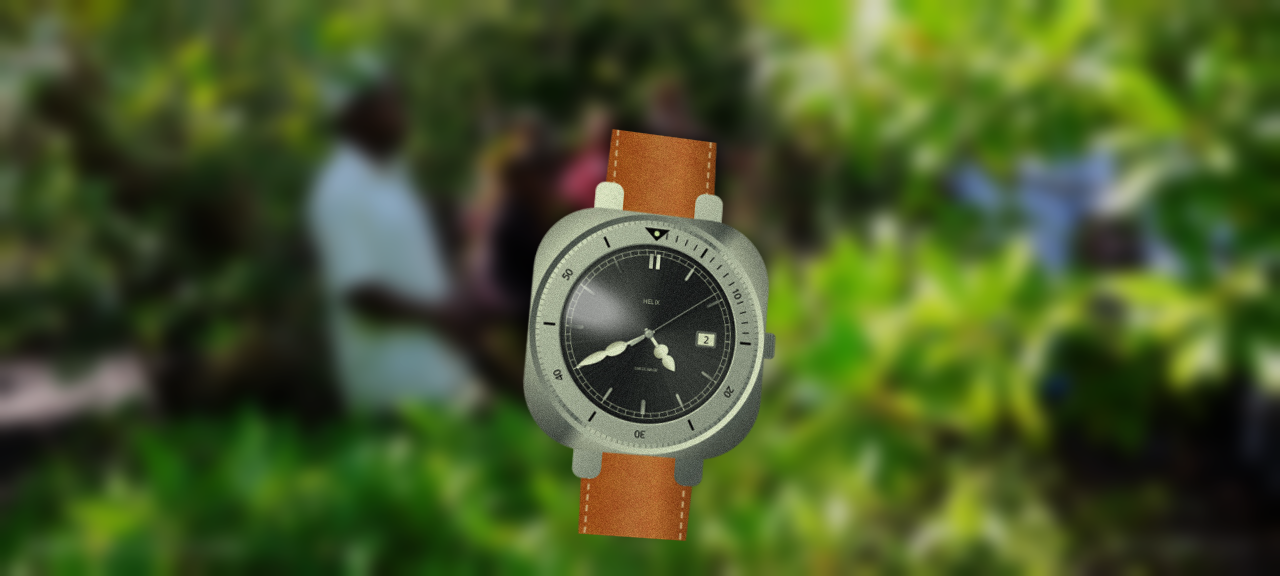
4 h 40 min 09 s
